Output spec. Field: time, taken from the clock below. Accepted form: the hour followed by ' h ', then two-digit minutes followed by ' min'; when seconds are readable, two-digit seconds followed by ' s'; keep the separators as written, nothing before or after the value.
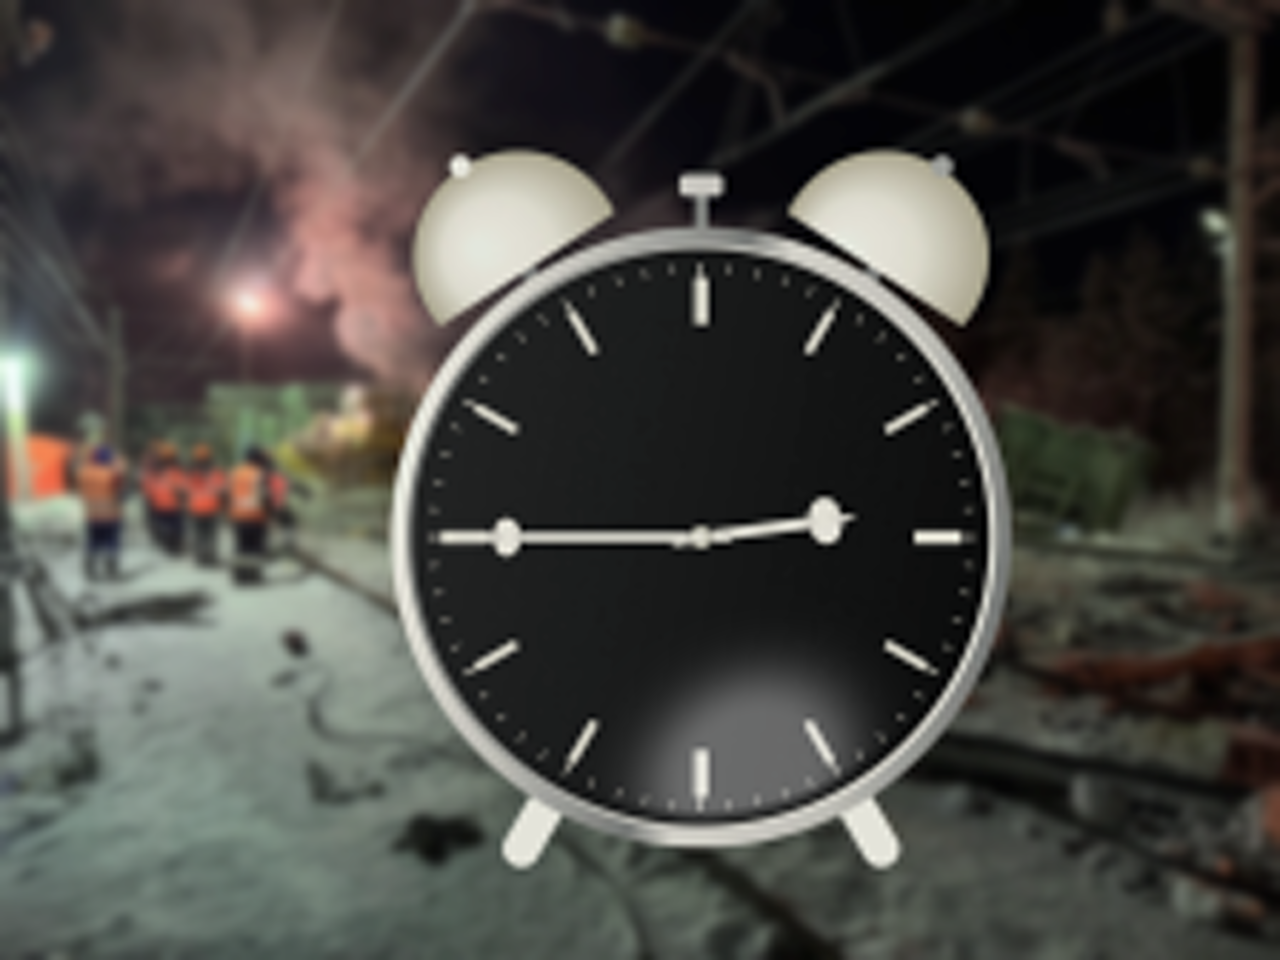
2 h 45 min
